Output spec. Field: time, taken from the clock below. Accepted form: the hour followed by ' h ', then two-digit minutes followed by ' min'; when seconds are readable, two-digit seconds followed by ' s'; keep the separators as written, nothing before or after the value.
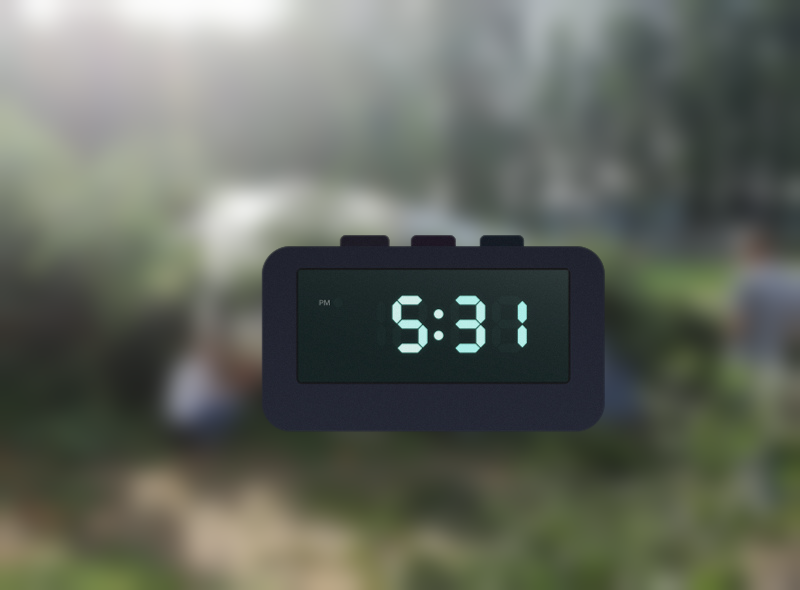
5 h 31 min
